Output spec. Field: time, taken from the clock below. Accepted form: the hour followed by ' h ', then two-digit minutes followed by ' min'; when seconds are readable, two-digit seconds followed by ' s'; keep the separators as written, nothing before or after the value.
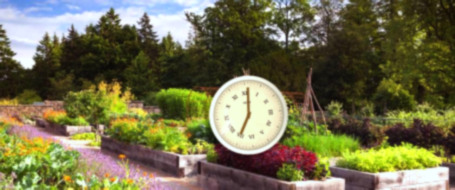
7 h 01 min
